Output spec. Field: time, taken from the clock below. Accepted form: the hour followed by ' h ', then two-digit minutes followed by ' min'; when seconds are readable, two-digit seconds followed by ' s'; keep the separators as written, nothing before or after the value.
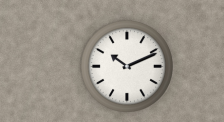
10 h 11 min
